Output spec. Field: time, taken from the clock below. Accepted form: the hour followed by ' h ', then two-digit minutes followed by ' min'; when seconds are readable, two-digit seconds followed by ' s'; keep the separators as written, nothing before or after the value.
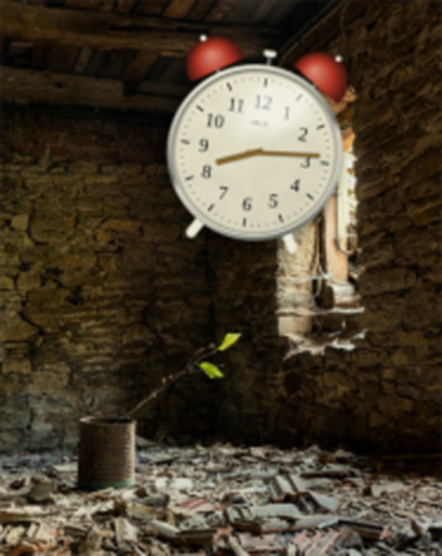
8 h 14 min
